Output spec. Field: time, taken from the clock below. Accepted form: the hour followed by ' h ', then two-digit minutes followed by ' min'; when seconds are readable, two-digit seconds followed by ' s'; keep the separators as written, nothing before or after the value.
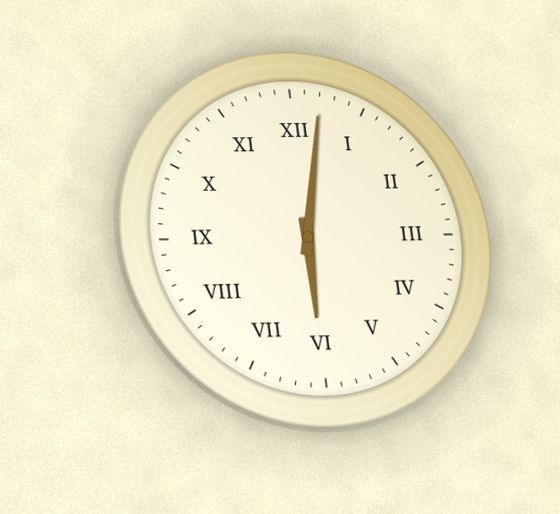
6 h 02 min
